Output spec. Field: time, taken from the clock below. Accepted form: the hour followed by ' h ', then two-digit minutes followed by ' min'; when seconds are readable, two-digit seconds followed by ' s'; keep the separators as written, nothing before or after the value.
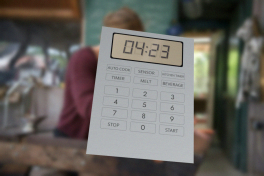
4 h 23 min
